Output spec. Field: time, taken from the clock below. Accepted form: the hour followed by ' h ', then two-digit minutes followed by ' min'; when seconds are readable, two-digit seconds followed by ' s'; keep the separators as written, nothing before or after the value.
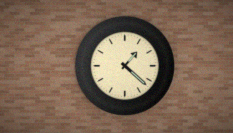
1 h 22 min
